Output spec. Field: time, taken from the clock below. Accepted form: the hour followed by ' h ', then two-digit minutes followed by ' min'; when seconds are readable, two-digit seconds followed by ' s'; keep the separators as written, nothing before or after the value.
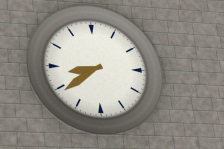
8 h 39 min
